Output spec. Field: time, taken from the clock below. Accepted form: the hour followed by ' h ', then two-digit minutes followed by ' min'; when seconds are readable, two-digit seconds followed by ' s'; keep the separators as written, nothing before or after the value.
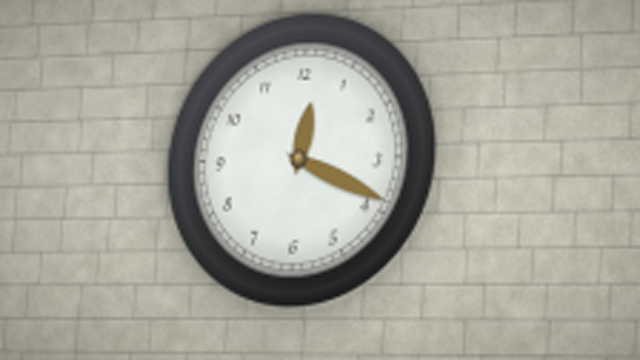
12 h 19 min
